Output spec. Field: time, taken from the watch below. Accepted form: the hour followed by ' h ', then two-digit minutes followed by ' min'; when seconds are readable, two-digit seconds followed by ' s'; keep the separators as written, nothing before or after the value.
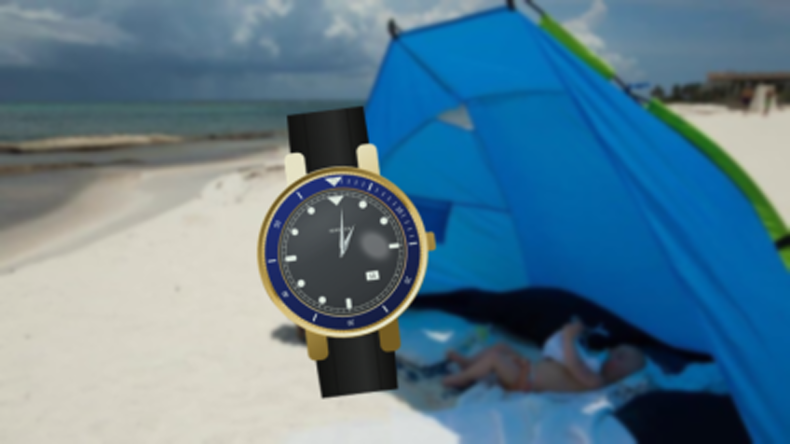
1 h 01 min
